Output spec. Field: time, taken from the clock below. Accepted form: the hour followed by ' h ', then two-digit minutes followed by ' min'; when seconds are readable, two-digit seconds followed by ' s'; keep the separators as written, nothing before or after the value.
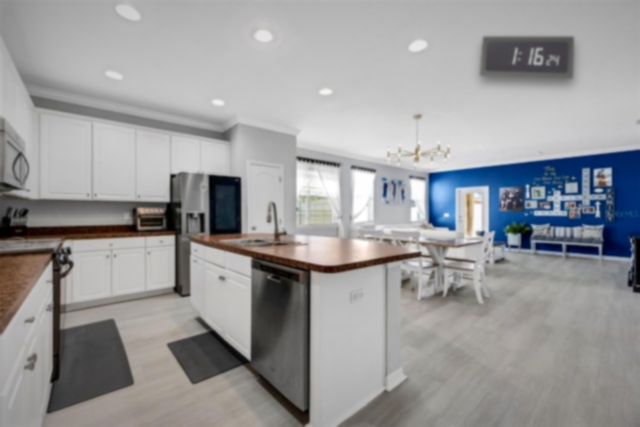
1 h 16 min
